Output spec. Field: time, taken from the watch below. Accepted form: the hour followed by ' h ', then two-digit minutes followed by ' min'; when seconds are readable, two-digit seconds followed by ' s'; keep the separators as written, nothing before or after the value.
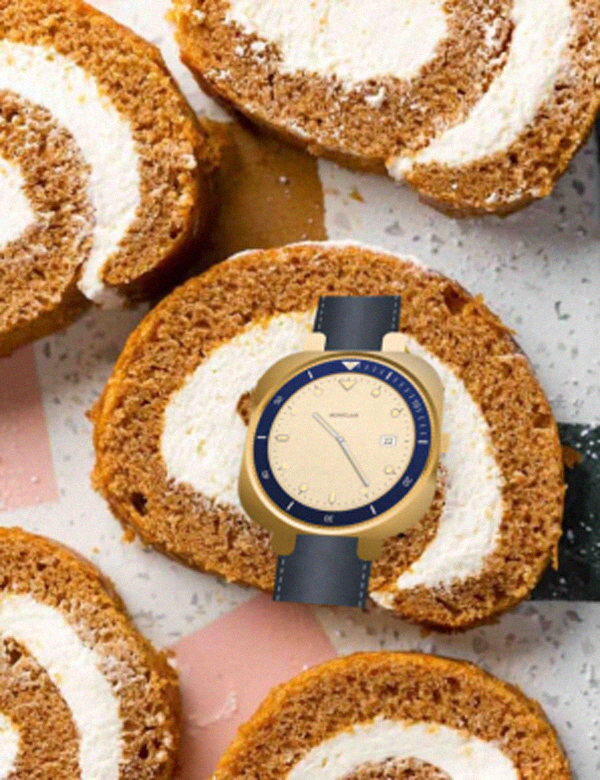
10 h 24 min
